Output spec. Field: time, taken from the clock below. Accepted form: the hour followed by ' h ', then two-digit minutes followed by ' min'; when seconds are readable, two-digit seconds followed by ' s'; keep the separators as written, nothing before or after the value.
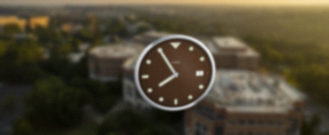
7 h 55 min
